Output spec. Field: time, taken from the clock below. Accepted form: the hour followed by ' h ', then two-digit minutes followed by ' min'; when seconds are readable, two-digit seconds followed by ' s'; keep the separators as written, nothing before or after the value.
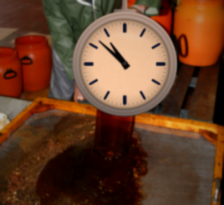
10 h 52 min
